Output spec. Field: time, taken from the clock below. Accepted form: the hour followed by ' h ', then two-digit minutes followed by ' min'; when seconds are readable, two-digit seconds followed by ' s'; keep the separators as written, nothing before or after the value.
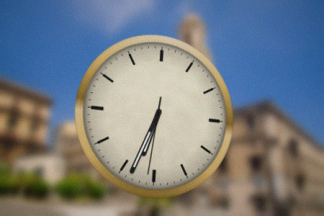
6 h 33 min 31 s
